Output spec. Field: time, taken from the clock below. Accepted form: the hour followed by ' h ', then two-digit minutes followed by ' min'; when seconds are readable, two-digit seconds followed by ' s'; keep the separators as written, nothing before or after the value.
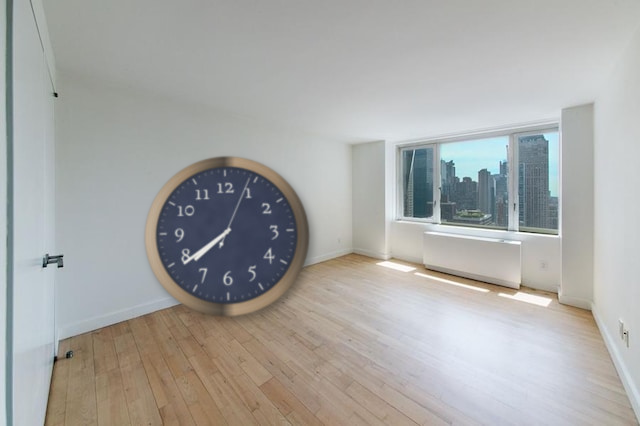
7 h 39 min 04 s
